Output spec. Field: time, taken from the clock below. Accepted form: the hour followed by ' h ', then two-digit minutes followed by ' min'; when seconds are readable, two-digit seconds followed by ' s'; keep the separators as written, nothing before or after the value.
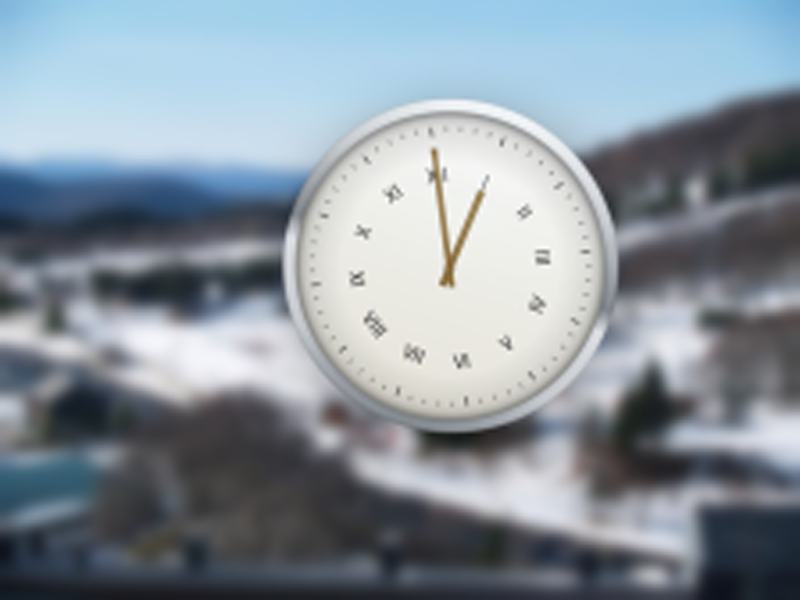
1 h 00 min
